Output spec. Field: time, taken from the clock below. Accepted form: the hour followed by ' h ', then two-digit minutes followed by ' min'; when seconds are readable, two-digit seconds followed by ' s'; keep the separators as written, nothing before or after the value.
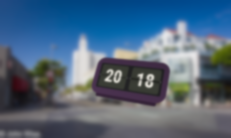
20 h 18 min
